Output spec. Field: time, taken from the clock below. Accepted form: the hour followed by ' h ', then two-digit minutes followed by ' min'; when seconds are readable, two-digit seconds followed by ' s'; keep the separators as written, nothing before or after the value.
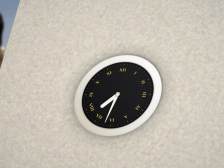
7 h 32 min
